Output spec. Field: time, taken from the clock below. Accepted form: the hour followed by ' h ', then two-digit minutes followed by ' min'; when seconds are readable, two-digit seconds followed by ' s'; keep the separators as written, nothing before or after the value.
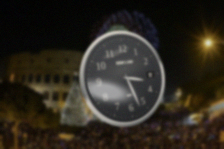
3 h 27 min
